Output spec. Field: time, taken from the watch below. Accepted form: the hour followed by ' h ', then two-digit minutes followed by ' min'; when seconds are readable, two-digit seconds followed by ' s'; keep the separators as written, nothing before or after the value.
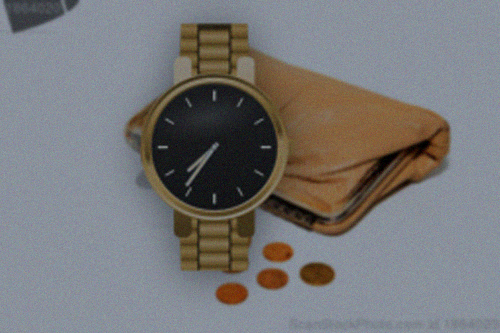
7 h 36 min
